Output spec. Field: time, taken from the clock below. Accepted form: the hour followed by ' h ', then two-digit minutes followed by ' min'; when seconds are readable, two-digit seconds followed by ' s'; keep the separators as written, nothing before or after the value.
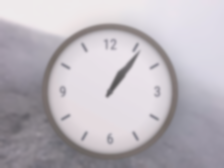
1 h 06 min
